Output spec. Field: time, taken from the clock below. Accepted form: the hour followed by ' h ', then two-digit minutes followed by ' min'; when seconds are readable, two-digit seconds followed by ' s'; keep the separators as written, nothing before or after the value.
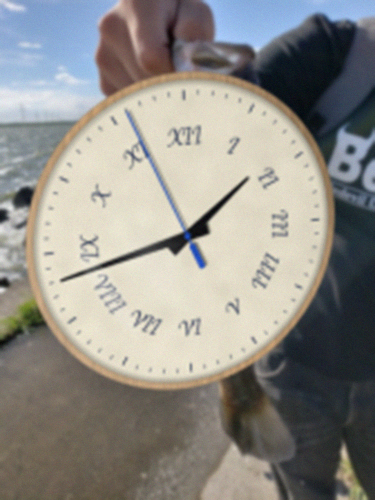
1 h 42 min 56 s
